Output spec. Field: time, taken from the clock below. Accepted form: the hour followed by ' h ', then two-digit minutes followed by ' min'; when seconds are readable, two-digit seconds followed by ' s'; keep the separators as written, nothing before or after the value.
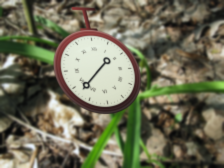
1 h 38 min
